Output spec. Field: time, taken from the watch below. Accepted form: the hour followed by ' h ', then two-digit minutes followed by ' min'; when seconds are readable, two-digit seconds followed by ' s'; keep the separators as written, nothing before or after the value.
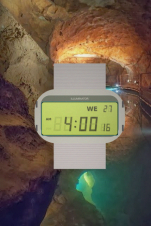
4 h 00 min 16 s
